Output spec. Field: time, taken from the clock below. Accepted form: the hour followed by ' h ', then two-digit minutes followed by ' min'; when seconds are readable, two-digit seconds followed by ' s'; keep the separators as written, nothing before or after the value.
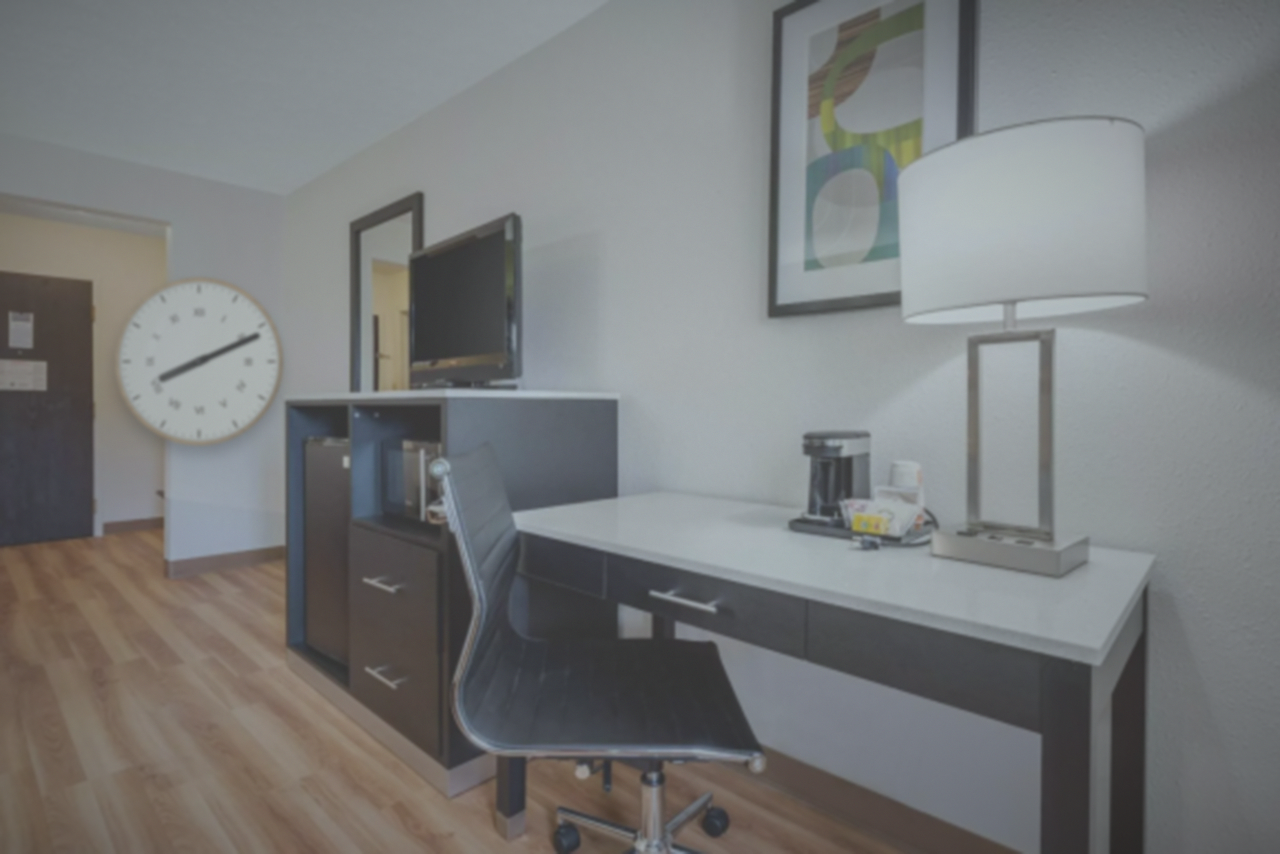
8 h 11 min
